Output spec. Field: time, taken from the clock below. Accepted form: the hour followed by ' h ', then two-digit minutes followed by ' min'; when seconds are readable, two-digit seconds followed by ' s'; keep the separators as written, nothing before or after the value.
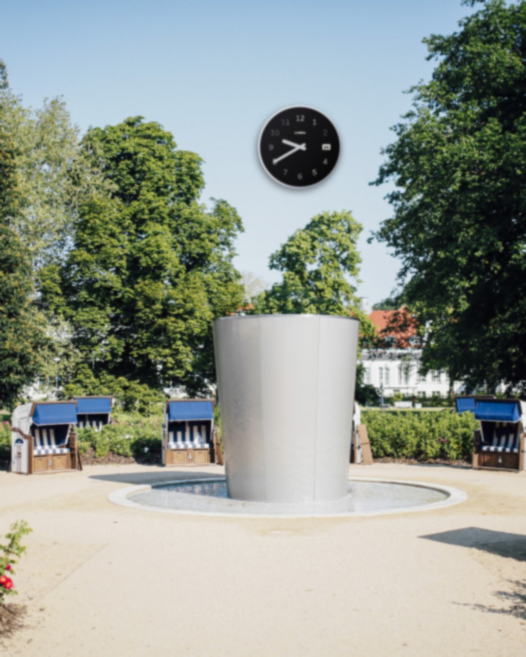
9 h 40 min
